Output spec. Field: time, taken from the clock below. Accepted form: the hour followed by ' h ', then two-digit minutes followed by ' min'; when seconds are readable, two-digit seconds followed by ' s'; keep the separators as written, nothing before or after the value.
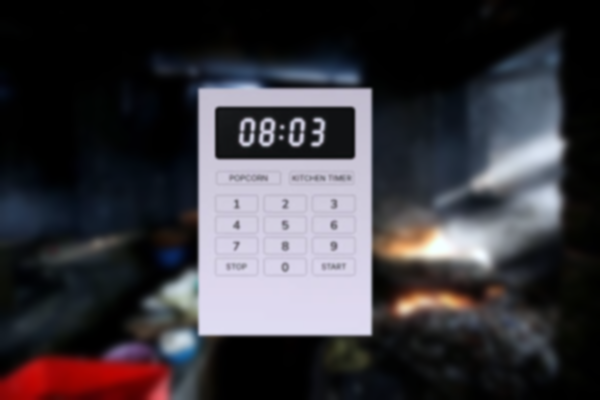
8 h 03 min
